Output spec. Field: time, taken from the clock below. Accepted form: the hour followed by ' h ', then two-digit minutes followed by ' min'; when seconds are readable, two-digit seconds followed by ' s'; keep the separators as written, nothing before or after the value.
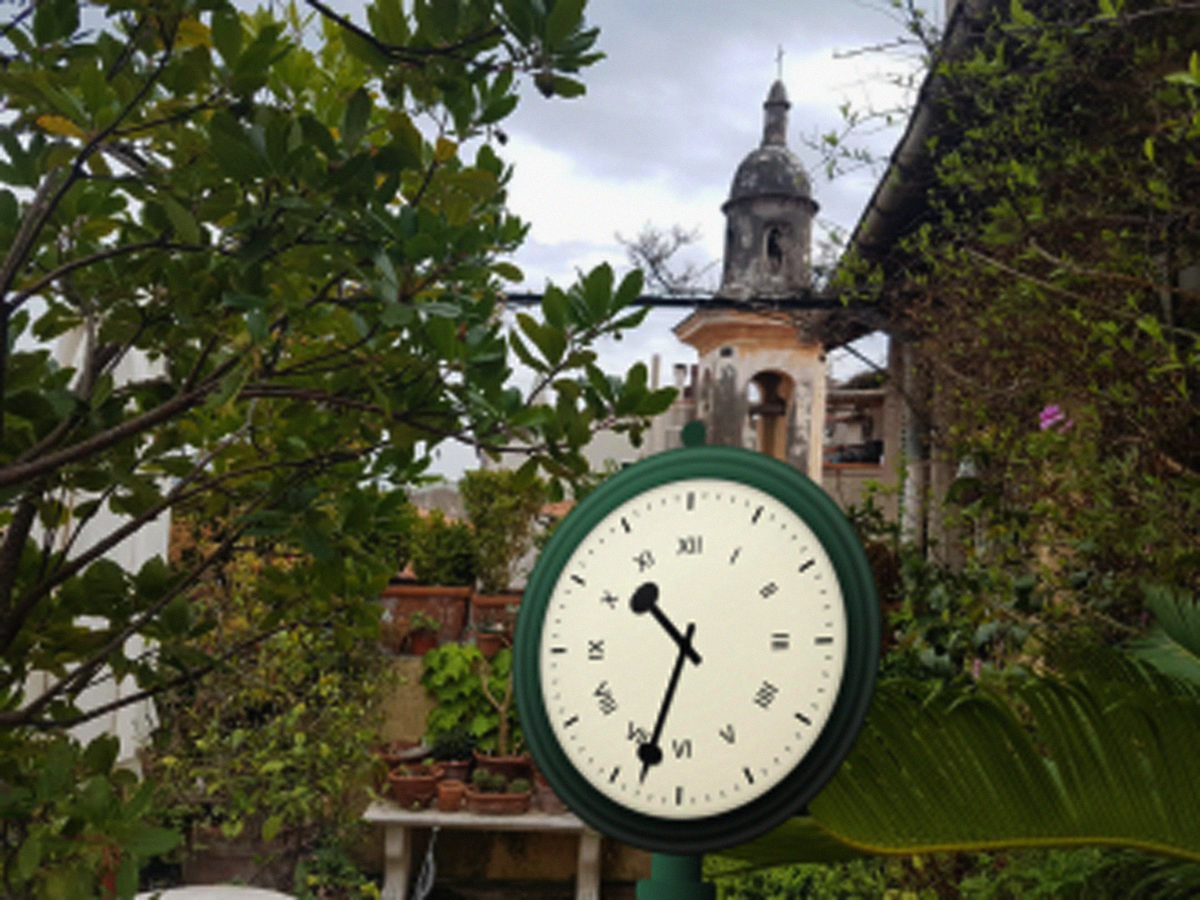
10 h 33 min
